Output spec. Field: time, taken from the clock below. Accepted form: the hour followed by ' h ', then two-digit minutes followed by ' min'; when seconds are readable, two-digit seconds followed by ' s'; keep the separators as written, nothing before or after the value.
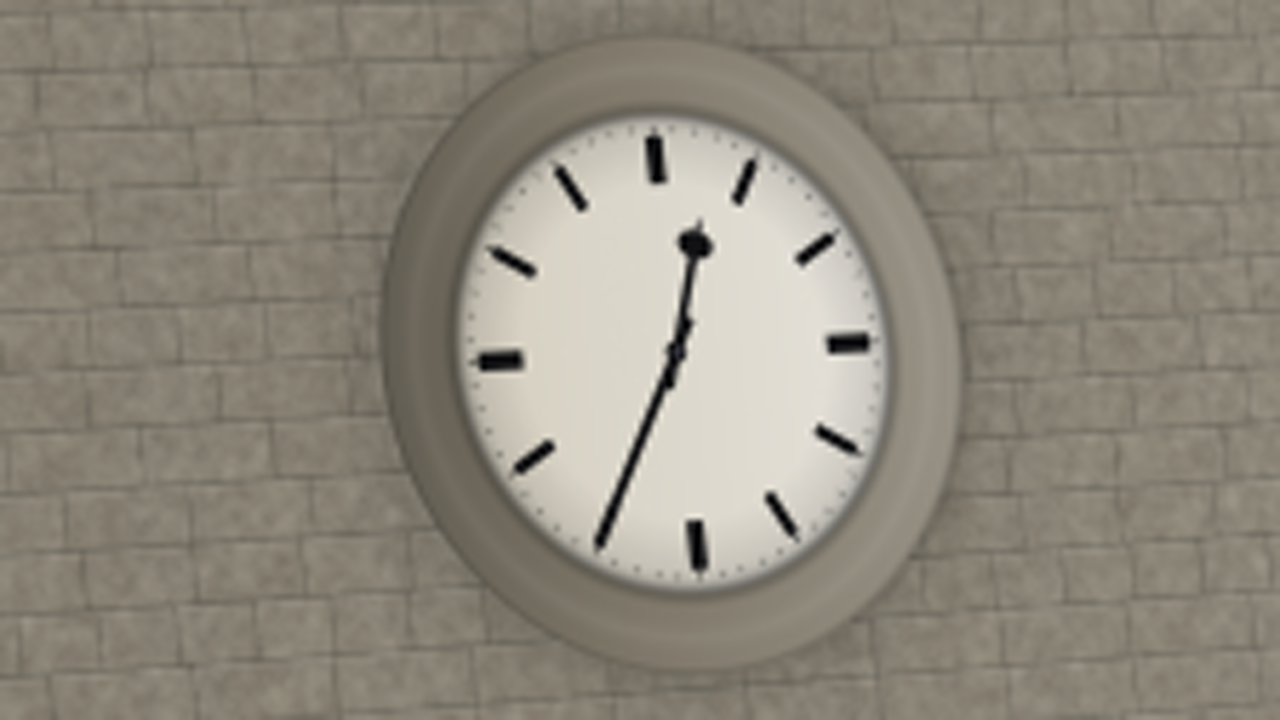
12 h 35 min
